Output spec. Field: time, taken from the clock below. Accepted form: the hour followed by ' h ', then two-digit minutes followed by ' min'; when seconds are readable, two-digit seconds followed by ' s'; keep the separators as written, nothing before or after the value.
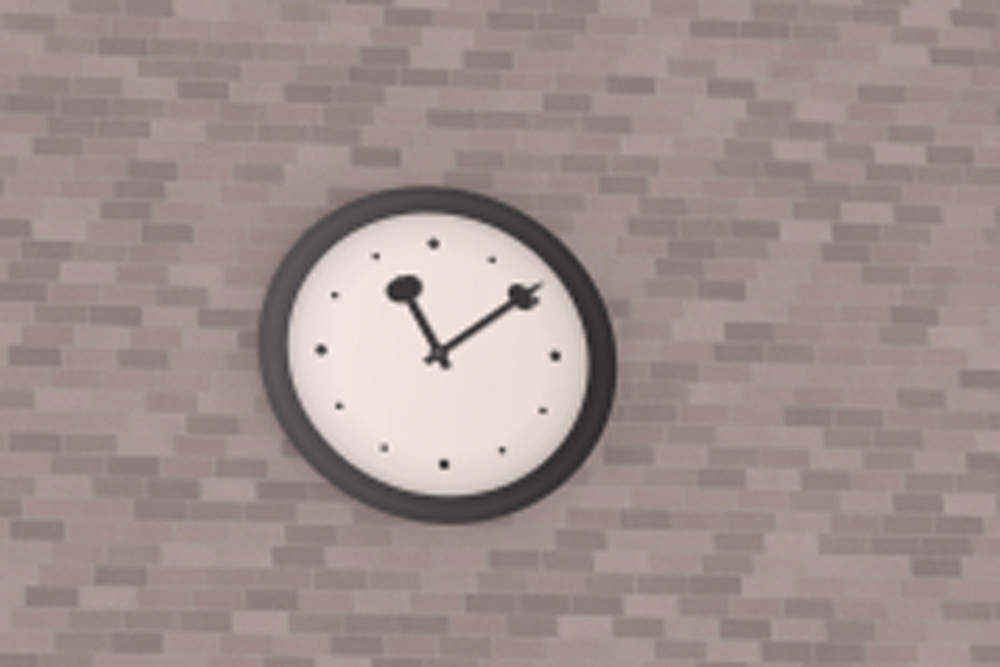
11 h 09 min
